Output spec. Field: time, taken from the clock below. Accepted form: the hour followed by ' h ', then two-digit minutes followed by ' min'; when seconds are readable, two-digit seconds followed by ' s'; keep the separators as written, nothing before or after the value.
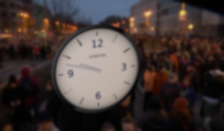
9 h 48 min
